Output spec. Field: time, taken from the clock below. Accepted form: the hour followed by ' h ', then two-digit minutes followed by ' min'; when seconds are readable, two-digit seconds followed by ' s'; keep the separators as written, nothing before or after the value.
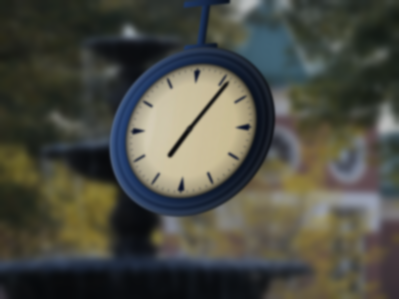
7 h 06 min
